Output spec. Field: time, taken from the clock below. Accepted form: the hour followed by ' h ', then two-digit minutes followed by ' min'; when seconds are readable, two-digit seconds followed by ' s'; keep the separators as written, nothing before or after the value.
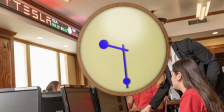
9 h 29 min
